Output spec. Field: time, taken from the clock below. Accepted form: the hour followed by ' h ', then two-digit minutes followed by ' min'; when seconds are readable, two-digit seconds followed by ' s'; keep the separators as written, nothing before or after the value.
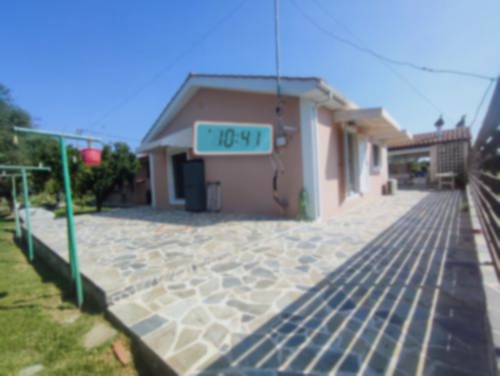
10 h 41 min
